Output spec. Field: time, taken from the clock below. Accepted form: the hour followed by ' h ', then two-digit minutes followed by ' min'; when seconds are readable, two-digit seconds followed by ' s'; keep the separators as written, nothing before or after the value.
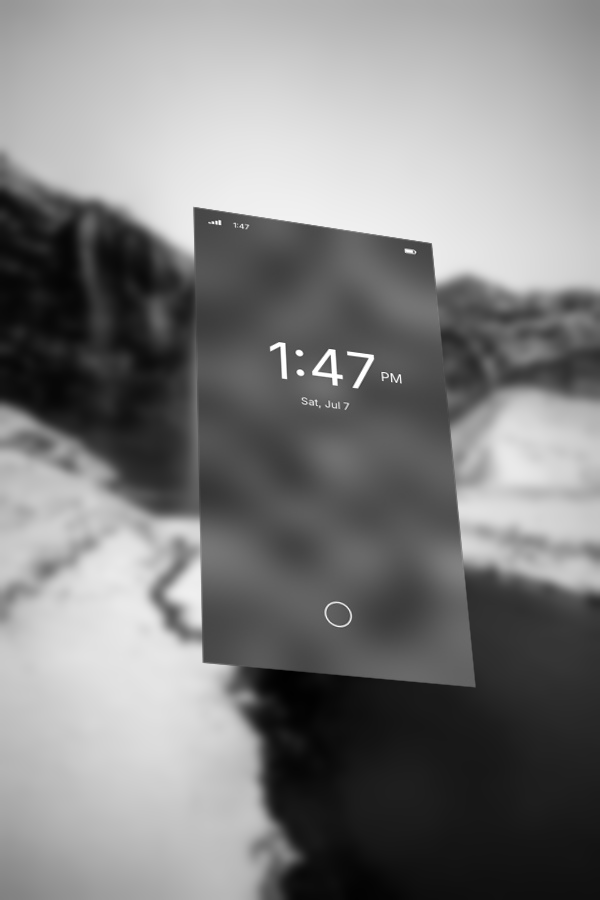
1 h 47 min
